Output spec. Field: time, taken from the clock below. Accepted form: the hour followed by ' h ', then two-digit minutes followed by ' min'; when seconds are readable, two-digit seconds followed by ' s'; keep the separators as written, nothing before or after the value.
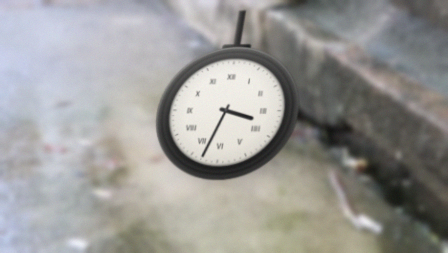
3 h 33 min
